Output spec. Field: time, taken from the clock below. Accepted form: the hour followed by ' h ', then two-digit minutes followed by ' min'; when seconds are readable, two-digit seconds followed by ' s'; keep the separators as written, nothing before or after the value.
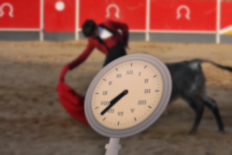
7 h 37 min
